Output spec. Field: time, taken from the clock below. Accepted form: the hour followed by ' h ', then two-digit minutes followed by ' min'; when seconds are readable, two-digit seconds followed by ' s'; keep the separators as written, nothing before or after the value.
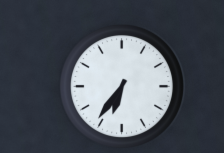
6 h 36 min
